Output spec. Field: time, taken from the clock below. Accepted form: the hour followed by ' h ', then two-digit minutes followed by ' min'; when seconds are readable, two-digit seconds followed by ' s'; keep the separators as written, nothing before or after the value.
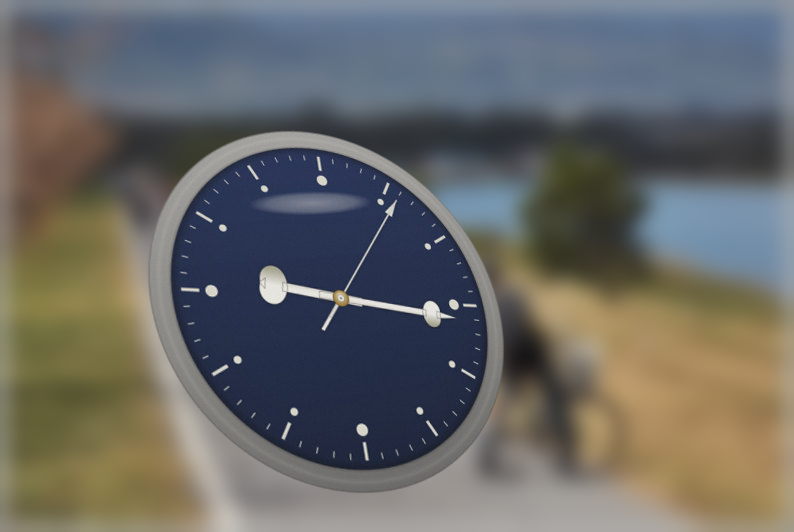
9 h 16 min 06 s
